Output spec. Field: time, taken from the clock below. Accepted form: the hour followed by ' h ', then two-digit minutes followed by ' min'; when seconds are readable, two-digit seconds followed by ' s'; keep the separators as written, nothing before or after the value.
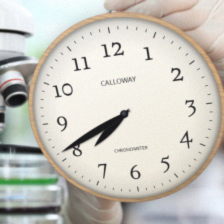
7 h 41 min
